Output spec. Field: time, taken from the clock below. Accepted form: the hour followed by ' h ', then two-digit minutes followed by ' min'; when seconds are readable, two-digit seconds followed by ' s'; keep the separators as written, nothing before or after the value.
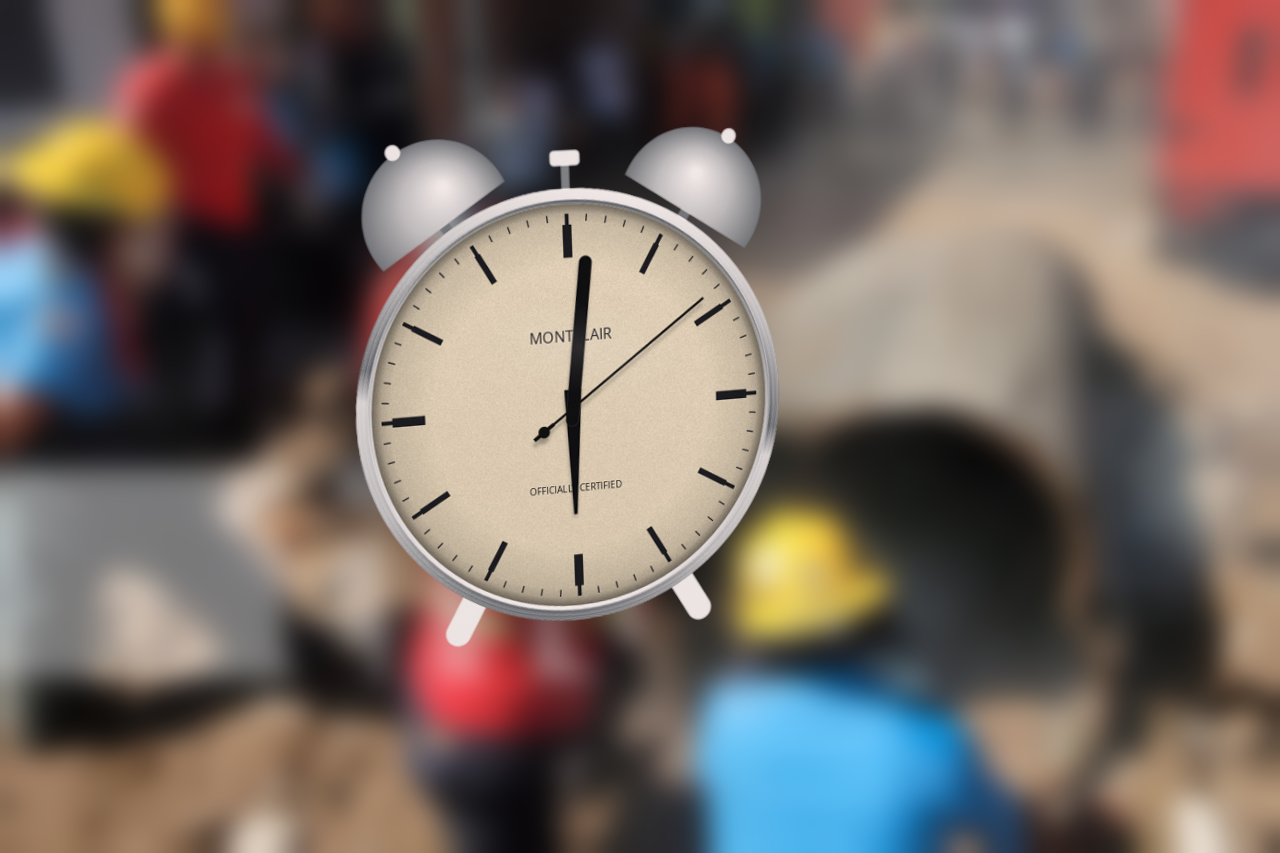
6 h 01 min 09 s
